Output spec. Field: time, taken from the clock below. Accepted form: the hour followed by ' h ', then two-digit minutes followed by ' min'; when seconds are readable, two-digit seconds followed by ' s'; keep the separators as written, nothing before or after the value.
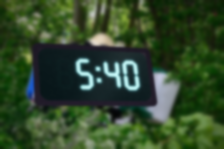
5 h 40 min
